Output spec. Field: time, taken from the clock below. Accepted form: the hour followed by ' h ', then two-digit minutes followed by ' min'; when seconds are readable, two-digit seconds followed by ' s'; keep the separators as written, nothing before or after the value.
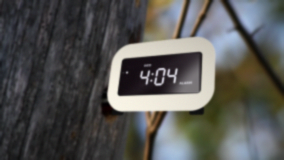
4 h 04 min
